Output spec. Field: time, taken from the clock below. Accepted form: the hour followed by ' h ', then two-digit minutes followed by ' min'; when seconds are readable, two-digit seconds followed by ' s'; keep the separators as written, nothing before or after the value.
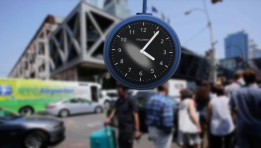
4 h 06 min
